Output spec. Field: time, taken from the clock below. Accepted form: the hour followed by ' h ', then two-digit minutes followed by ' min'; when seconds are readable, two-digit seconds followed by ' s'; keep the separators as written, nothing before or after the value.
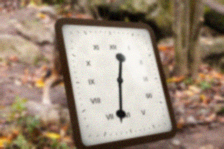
12 h 32 min
